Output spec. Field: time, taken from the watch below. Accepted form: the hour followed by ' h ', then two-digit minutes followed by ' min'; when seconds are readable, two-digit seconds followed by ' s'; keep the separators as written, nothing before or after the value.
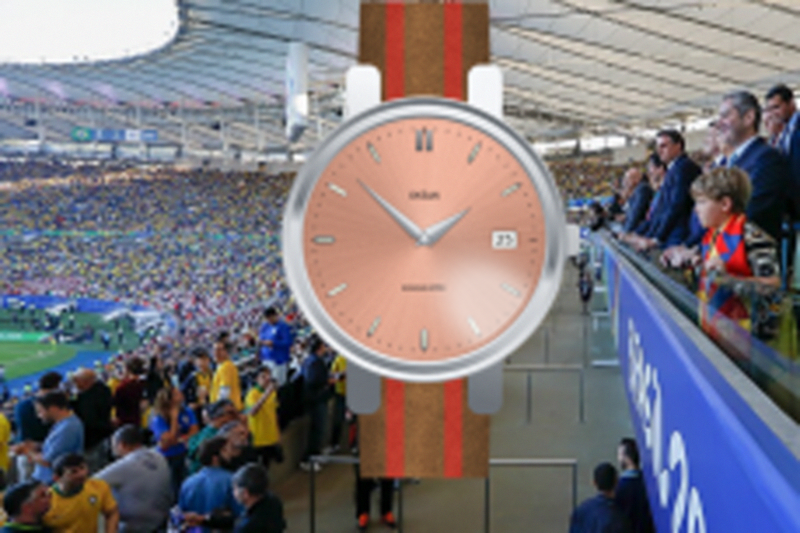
1 h 52 min
